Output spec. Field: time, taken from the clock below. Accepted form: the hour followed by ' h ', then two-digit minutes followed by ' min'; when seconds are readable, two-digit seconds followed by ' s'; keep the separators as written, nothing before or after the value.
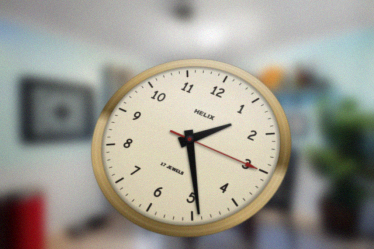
1 h 24 min 15 s
